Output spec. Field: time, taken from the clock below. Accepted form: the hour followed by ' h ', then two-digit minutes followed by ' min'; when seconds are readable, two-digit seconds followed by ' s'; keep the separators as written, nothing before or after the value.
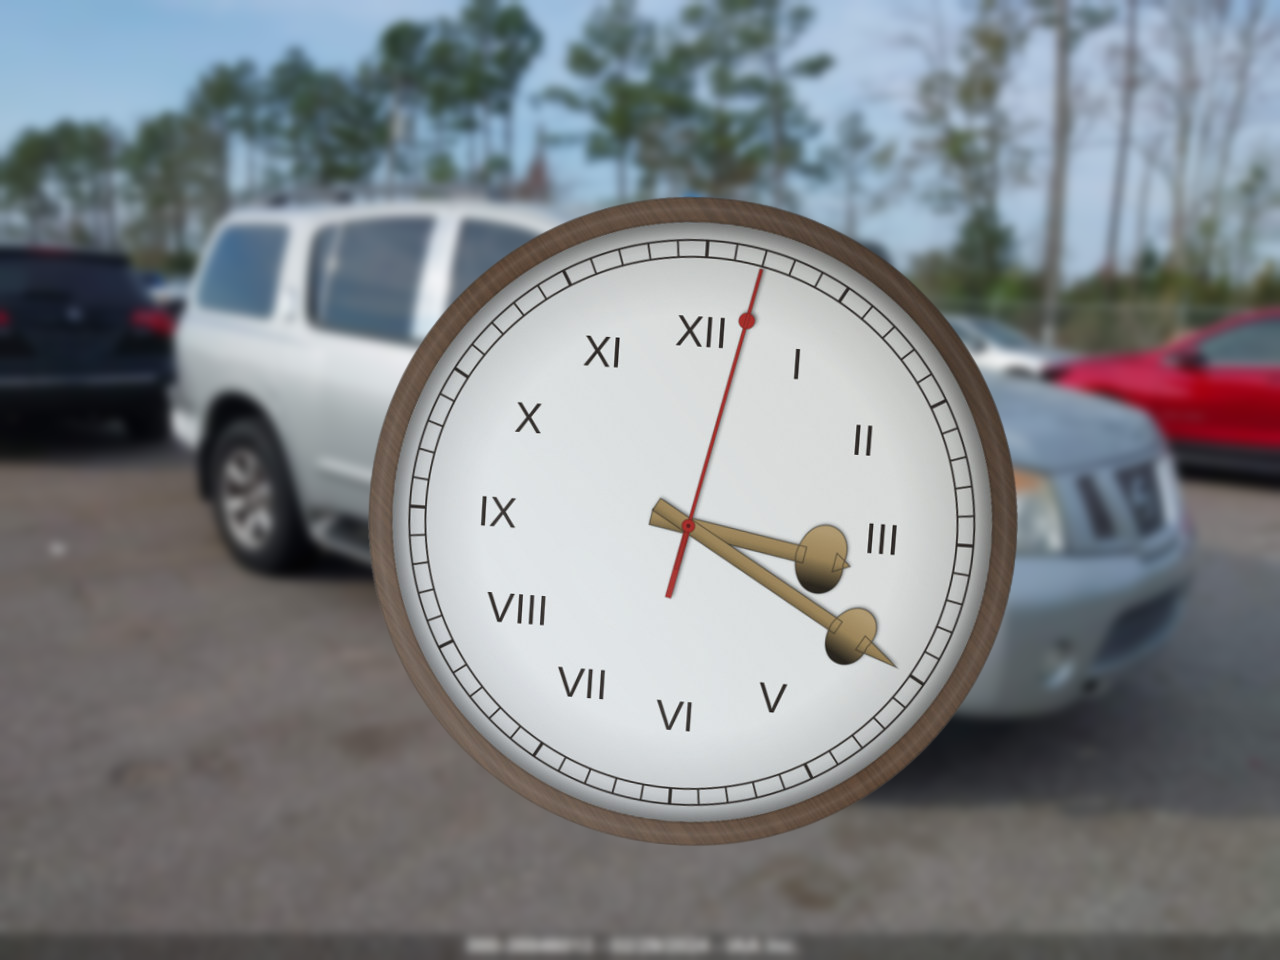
3 h 20 min 02 s
